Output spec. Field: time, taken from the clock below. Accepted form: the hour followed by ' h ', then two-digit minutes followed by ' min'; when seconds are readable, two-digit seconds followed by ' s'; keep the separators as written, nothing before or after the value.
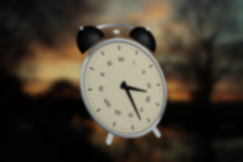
3 h 27 min
